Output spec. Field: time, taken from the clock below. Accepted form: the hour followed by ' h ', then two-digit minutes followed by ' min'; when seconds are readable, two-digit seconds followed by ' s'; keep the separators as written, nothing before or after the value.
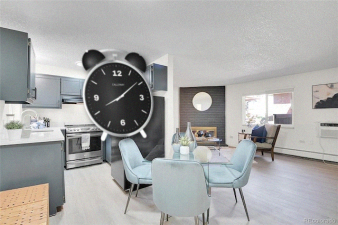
8 h 09 min
